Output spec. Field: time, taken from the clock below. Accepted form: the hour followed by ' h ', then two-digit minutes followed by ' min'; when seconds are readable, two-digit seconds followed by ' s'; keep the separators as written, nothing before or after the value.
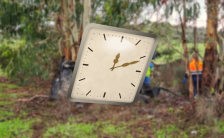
12 h 11 min
